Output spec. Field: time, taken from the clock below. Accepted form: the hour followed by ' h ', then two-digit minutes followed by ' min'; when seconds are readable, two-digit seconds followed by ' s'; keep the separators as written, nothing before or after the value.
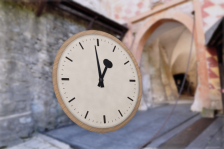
12 h 59 min
